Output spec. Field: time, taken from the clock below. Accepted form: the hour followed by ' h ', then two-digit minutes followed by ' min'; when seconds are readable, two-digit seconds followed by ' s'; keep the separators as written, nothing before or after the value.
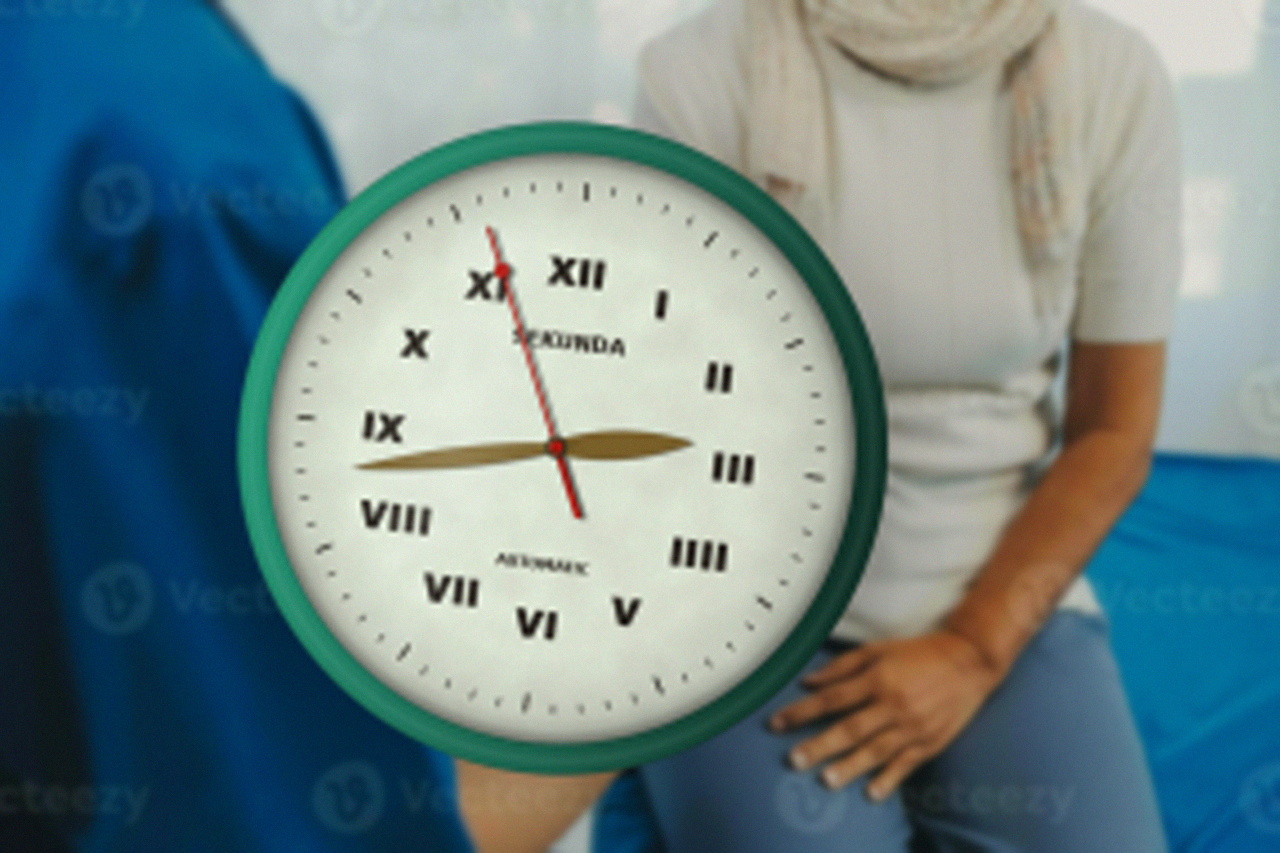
2 h 42 min 56 s
